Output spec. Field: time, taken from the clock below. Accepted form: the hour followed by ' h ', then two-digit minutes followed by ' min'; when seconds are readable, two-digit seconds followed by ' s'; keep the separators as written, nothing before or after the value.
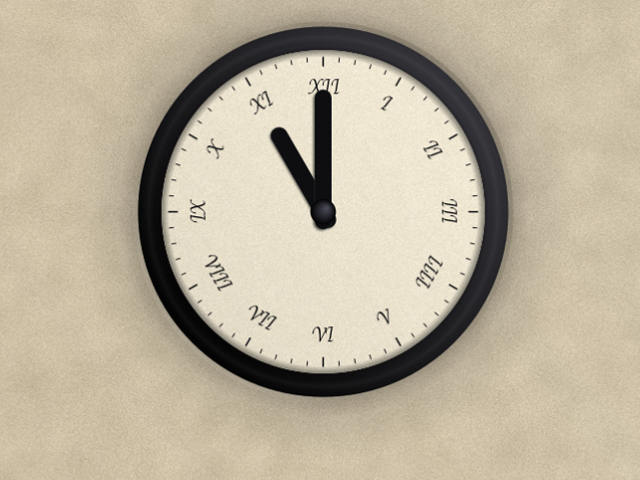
11 h 00 min
